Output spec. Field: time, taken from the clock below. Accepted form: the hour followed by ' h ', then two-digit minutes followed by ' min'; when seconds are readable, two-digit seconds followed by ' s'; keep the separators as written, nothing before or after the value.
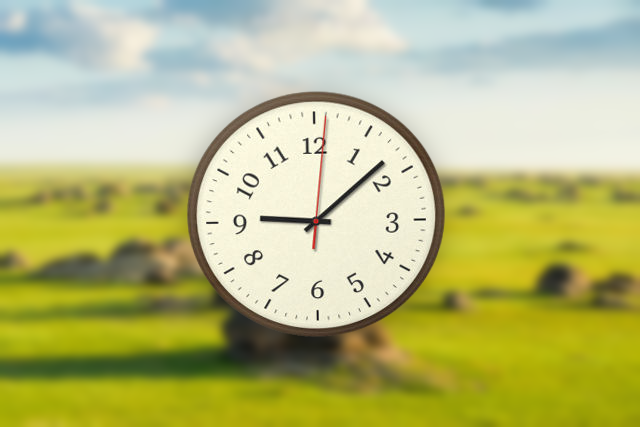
9 h 08 min 01 s
